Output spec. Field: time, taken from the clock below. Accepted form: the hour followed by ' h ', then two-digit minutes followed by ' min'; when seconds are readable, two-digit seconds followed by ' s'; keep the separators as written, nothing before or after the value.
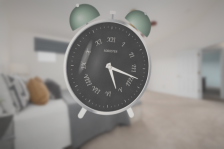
5 h 18 min
